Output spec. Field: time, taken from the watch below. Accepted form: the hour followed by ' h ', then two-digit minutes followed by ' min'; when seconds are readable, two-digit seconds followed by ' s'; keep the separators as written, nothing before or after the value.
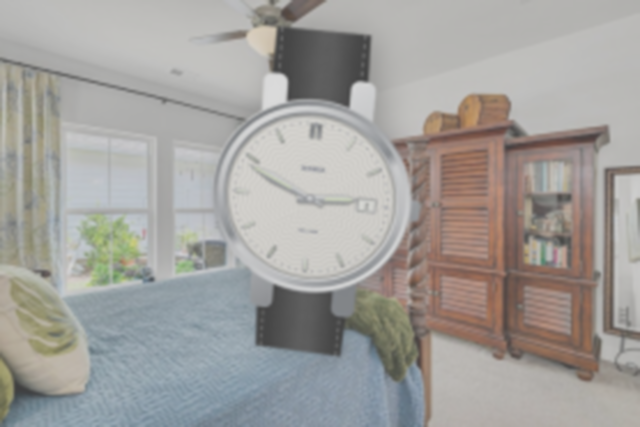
2 h 49 min
